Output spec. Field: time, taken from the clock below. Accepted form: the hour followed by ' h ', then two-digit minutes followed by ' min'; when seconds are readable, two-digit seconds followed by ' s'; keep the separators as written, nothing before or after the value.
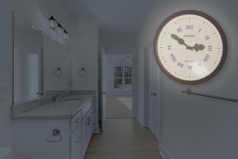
2 h 51 min
